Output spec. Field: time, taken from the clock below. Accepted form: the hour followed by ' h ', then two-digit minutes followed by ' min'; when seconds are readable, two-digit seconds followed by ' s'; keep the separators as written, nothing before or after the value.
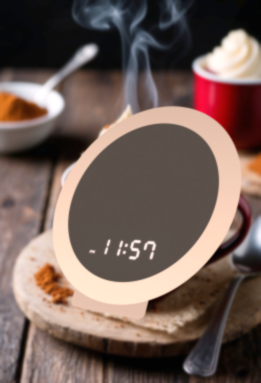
11 h 57 min
